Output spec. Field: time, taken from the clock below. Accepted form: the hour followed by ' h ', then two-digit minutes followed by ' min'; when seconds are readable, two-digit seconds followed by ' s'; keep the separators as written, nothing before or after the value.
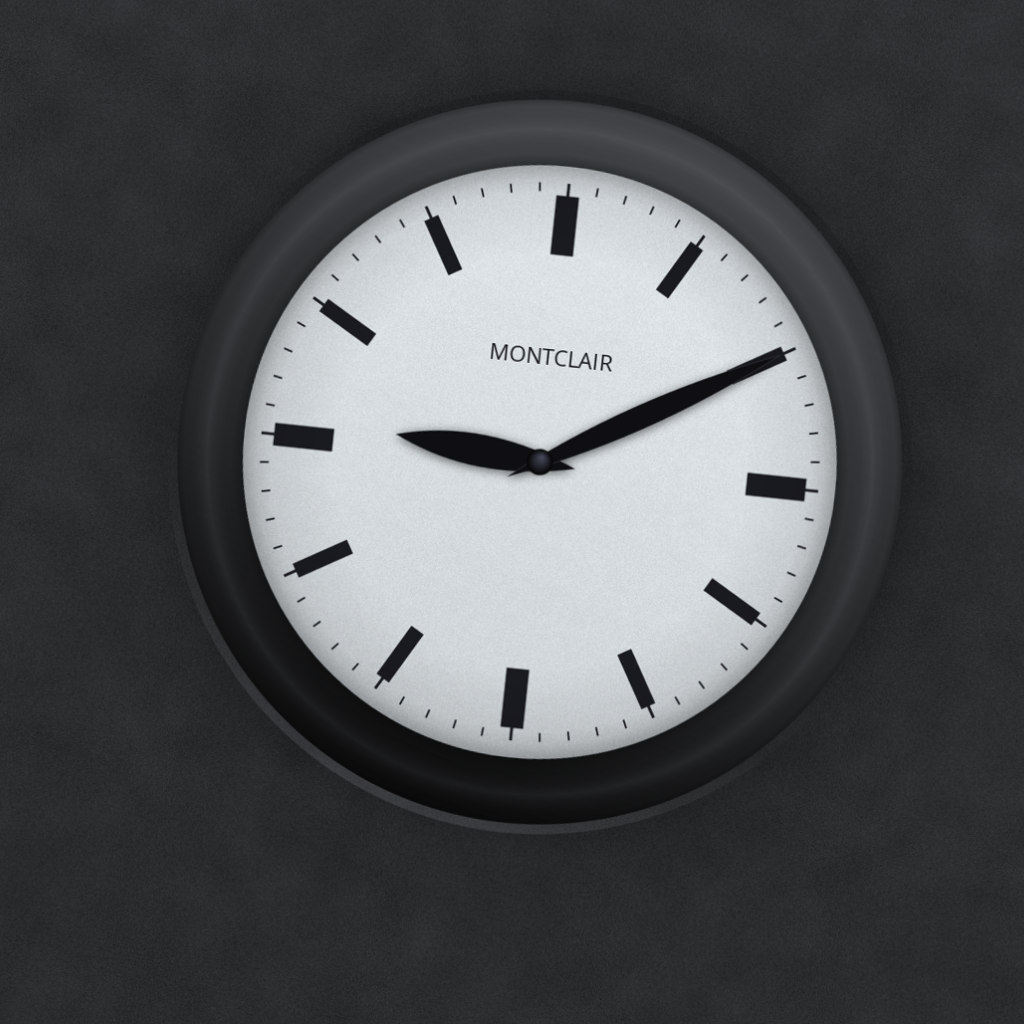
9 h 10 min
